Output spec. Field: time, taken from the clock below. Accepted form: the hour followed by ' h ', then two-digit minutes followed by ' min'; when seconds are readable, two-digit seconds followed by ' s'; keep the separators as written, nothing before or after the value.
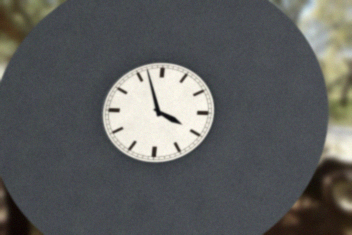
3 h 57 min
